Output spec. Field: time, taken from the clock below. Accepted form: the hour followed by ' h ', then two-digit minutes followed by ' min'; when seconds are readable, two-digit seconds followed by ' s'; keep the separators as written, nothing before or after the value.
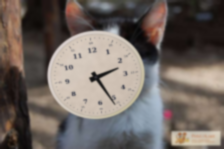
2 h 26 min
